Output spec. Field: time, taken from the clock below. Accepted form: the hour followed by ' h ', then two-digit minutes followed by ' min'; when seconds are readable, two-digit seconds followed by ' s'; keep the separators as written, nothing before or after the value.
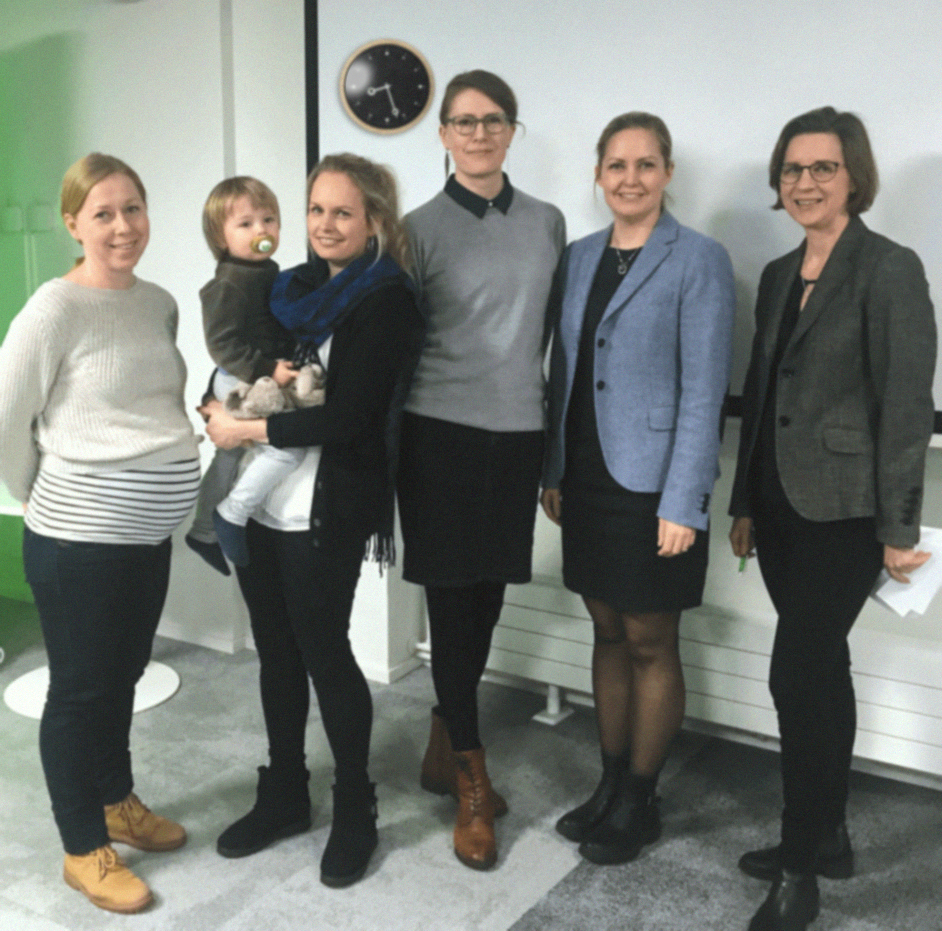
8 h 27 min
